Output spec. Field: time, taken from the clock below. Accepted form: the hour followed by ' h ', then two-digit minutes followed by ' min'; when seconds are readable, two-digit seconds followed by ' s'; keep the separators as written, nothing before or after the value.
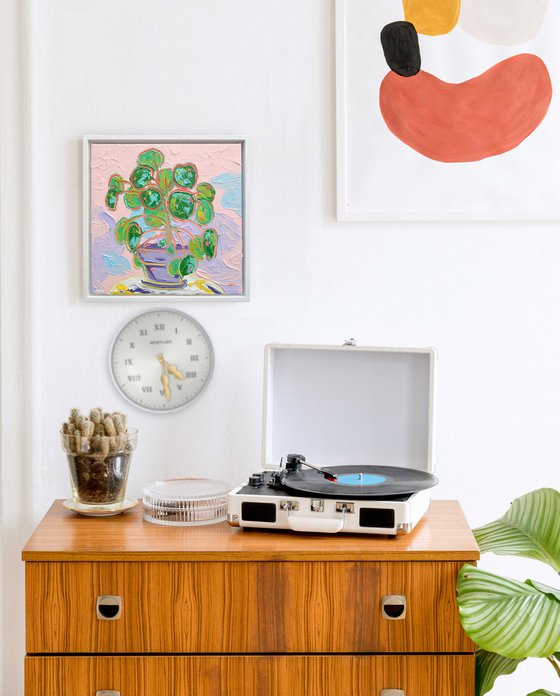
4 h 29 min
